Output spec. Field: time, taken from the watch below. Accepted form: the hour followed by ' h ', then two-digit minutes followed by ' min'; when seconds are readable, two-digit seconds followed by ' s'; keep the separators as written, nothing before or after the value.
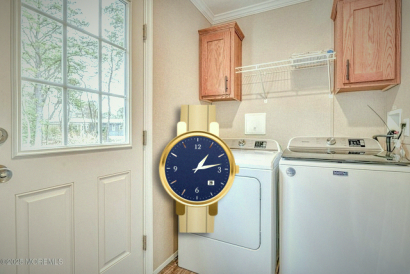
1 h 13 min
